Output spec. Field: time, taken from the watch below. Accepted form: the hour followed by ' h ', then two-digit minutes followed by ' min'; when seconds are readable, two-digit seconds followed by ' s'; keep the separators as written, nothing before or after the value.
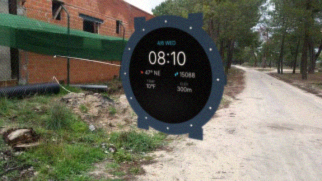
8 h 10 min
